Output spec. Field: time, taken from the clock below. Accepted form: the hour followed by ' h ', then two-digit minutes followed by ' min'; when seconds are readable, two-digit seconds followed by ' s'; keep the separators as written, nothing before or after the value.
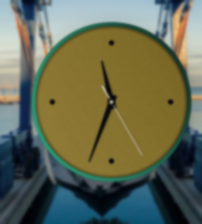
11 h 33 min 25 s
